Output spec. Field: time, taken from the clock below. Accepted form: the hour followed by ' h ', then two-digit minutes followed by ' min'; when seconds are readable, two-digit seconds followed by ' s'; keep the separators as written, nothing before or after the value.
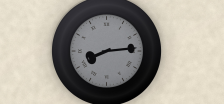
8 h 14 min
